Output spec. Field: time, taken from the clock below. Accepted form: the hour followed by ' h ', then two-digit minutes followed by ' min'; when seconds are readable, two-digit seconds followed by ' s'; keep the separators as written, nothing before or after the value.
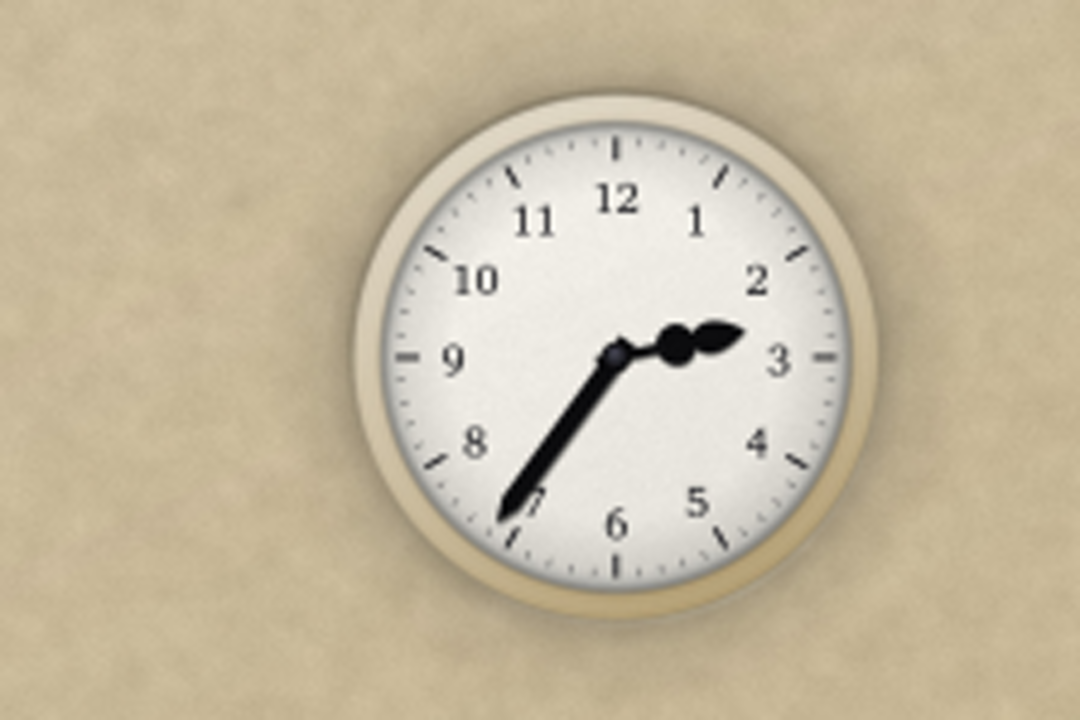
2 h 36 min
